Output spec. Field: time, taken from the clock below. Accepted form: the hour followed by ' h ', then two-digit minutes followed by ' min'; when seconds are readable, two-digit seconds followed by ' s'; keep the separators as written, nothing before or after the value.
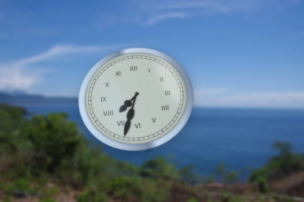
7 h 33 min
